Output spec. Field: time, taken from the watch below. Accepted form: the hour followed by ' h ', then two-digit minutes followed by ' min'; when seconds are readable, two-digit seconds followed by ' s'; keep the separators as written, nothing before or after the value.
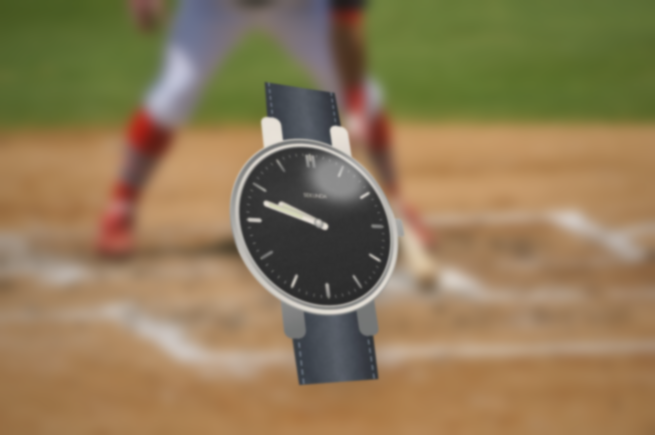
9 h 48 min
